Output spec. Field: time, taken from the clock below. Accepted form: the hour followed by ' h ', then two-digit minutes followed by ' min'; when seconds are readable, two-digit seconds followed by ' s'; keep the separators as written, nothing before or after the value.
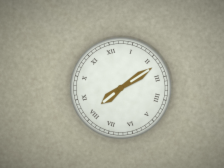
8 h 12 min
